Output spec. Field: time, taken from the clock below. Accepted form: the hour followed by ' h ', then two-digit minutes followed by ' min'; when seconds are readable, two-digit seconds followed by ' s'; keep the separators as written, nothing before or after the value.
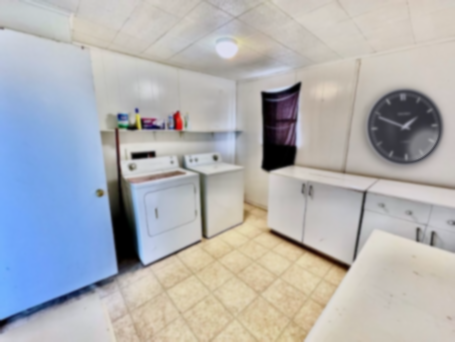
1 h 49 min
